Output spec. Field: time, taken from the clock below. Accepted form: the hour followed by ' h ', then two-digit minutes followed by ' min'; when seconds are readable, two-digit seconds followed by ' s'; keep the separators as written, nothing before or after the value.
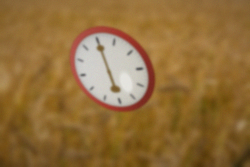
6 h 00 min
